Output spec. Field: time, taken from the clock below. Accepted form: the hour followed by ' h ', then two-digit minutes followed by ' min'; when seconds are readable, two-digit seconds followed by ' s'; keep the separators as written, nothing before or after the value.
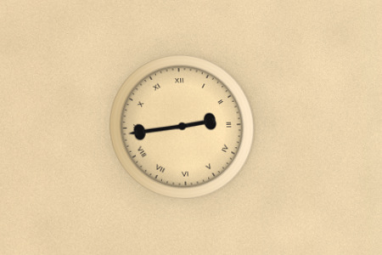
2 h 44 min
